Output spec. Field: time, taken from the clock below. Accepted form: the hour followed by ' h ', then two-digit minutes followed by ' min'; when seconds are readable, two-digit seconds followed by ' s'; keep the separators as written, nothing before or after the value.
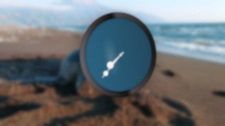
7 h 37 min
